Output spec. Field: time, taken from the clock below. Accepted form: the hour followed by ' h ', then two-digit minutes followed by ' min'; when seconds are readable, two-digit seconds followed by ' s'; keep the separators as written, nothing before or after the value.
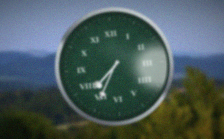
7 h 35 min
